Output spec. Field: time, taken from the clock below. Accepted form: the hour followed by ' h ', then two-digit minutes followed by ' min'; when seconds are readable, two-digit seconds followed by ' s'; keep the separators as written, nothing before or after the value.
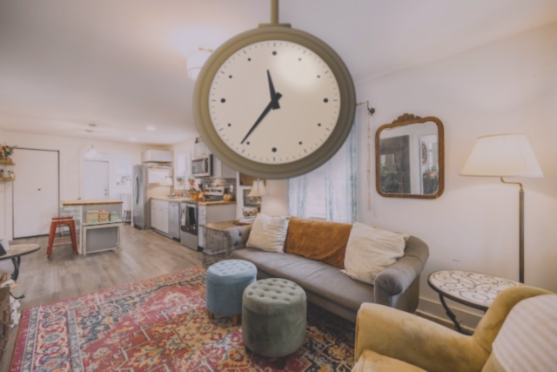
11 h 36 min
